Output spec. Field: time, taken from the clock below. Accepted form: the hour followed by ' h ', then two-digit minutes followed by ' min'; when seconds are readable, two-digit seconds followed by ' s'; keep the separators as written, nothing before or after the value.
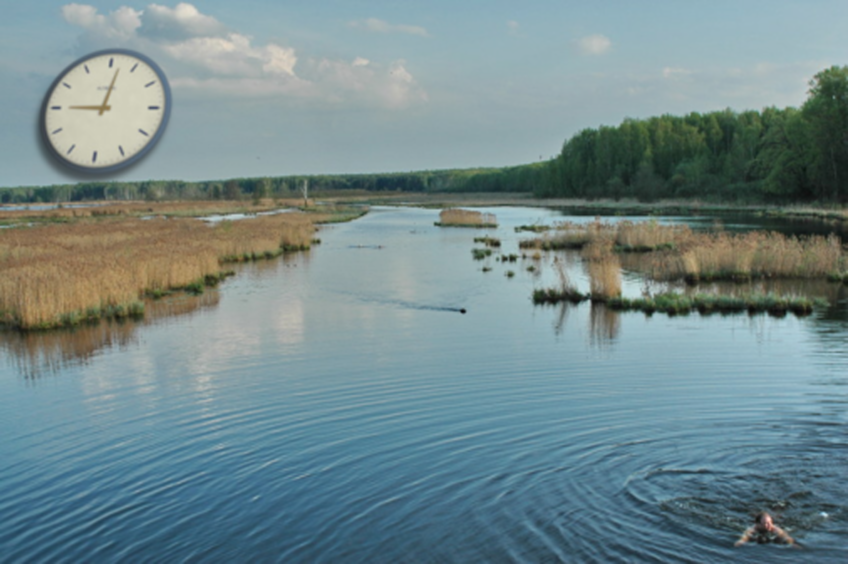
9 h 02 min
